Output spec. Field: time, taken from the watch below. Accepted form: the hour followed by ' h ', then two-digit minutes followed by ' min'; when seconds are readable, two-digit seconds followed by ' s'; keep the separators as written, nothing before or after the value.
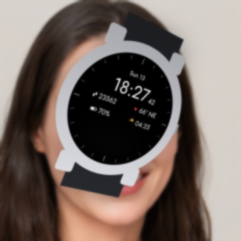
18 h 27 min
